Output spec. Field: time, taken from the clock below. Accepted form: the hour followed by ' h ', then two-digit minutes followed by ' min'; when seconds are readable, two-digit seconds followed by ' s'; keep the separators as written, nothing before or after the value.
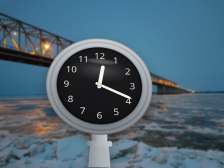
12 h 19 min
